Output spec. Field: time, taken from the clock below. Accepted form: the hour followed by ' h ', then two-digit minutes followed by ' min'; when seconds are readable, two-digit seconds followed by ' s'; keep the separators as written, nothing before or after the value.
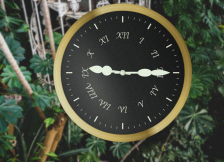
9 h 15 min
